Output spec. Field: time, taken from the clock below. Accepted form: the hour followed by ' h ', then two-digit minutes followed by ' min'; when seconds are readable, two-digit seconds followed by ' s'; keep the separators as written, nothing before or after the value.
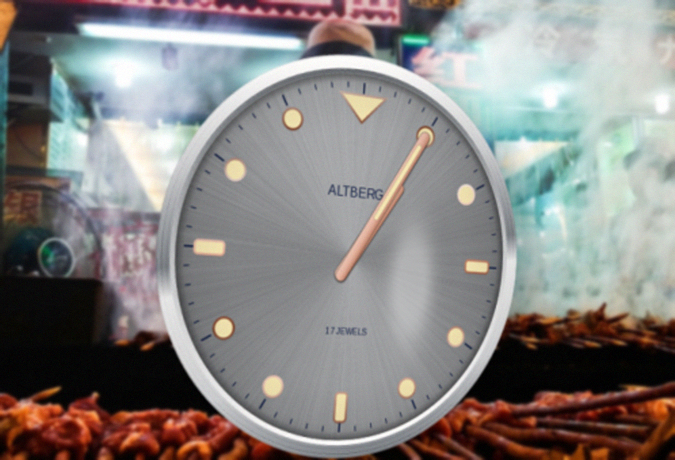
1 h 05 min
